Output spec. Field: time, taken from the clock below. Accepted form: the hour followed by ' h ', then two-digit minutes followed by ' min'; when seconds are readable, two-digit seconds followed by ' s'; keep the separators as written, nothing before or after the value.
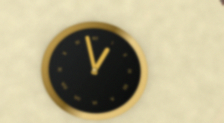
12 h 58 min
